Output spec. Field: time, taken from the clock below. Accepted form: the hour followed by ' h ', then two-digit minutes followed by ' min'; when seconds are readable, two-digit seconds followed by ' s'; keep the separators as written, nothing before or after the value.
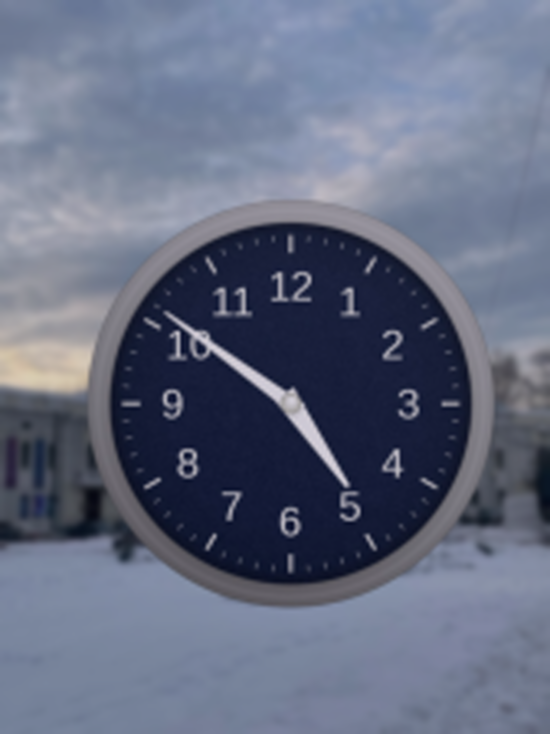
4 h 51 min
